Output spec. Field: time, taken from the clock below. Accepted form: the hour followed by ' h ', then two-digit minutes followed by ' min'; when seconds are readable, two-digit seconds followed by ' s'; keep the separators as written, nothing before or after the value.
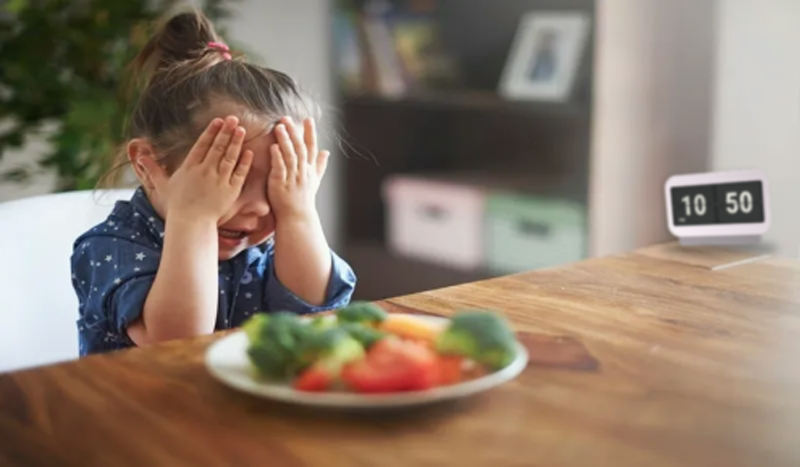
10 h 50 min
